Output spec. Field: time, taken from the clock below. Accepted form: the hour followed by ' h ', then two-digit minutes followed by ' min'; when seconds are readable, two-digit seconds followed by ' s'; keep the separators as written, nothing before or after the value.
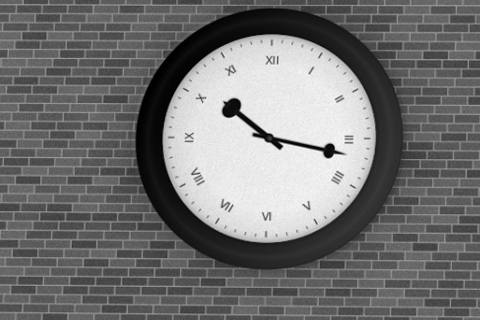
10 h 17 min
